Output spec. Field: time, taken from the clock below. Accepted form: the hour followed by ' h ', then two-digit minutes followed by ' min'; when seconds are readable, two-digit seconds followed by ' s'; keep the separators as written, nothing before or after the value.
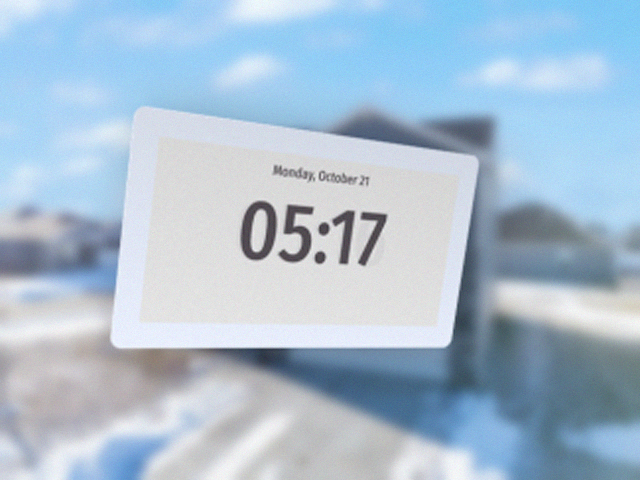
5 h 17 min
